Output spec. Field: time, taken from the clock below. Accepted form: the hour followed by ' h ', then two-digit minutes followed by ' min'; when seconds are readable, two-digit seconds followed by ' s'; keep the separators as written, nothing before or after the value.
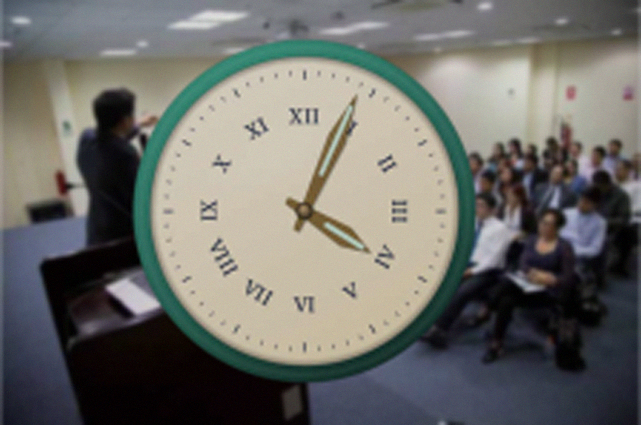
4 h 04 min
